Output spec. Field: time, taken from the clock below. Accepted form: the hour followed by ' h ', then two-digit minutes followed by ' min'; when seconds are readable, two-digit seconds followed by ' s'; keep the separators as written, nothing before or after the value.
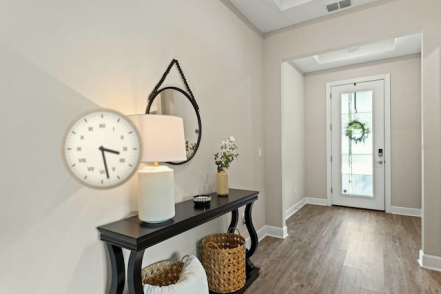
3 h 28 min
